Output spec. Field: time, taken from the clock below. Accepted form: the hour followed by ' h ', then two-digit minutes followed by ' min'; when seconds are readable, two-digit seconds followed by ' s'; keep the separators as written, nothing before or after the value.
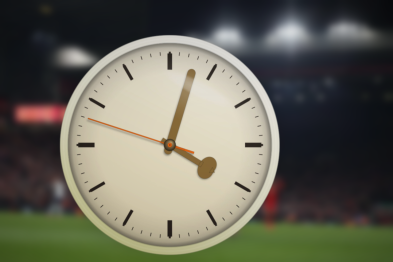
4 h 02 min 48 s
